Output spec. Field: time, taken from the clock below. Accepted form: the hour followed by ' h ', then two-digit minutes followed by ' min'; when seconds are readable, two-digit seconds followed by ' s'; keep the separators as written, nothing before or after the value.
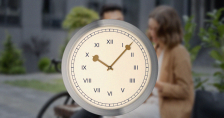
10 h 07 min
